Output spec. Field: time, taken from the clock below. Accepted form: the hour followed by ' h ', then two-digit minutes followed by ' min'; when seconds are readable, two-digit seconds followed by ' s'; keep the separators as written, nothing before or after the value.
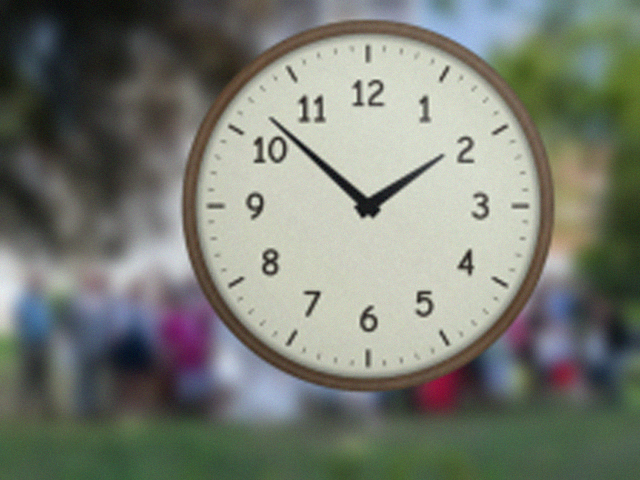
1 h 52 min
